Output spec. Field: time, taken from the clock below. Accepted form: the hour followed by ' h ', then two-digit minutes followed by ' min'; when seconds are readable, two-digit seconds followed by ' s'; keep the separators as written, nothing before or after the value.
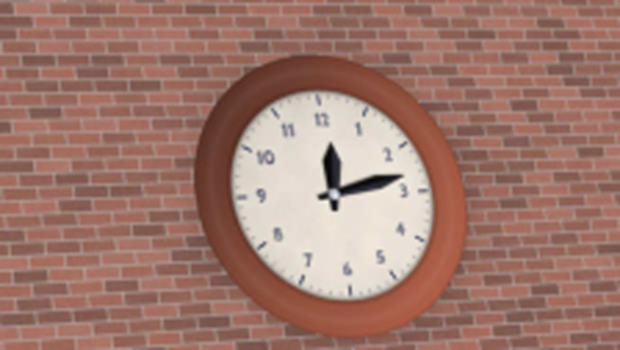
12 h 13 min
